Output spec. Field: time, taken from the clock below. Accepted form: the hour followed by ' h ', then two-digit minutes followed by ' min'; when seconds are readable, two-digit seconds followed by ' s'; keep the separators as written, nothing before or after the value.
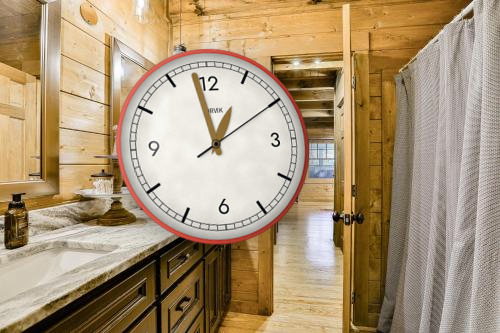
12 h 58 min 10 s
